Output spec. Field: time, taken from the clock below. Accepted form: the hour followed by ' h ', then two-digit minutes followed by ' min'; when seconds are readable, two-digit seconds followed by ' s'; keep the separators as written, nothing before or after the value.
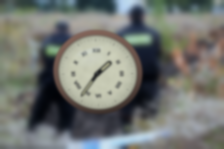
1 h 36 min
